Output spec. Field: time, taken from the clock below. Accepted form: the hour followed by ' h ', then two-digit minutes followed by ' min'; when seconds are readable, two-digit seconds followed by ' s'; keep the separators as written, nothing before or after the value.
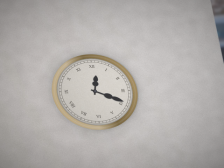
12 h 19 min
